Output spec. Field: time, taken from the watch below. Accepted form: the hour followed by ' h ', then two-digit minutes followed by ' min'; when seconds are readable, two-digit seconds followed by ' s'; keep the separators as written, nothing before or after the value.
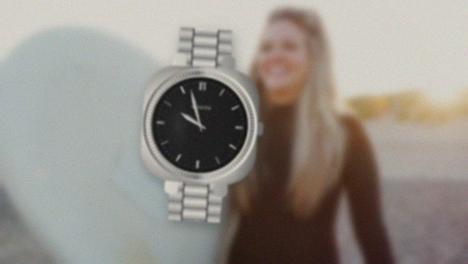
9 h 57 min
